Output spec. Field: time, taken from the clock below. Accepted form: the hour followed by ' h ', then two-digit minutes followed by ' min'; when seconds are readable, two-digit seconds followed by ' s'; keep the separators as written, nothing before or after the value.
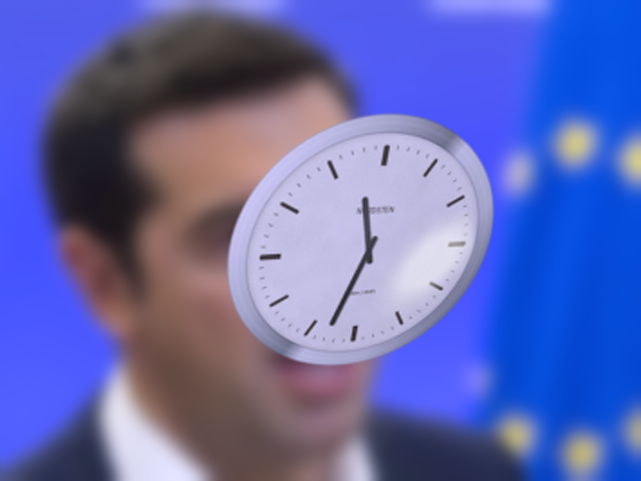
11 h 33 min
